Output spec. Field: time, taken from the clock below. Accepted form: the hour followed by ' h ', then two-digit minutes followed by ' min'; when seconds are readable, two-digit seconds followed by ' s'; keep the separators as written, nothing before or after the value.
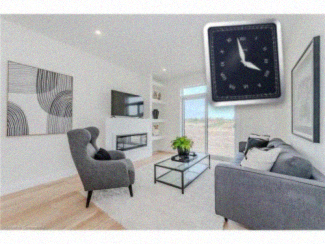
3 h 58 min
